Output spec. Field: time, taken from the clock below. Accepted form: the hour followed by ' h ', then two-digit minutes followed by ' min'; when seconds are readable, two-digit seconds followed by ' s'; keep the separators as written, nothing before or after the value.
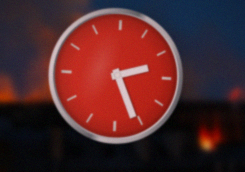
2 h 26 min
